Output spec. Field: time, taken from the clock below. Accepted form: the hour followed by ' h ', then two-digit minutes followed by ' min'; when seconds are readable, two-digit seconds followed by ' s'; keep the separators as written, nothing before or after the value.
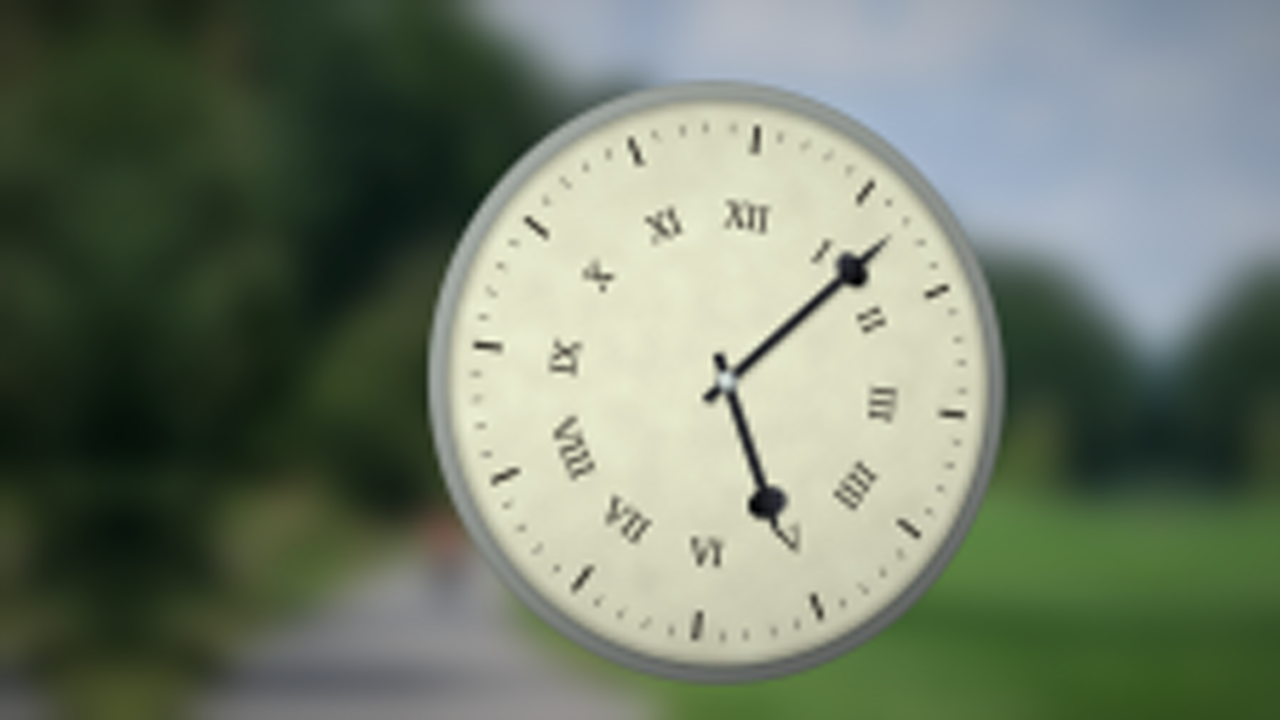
5 h 07 min
